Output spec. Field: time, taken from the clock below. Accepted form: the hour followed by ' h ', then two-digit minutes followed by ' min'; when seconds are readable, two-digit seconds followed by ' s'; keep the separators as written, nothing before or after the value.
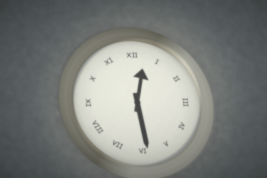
12 h 29 min
